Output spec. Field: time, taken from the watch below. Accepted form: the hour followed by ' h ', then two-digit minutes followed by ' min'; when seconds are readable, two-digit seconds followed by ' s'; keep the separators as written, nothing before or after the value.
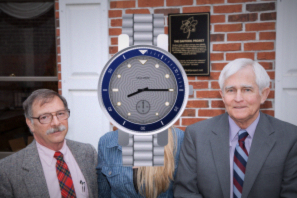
8 h 15 min
